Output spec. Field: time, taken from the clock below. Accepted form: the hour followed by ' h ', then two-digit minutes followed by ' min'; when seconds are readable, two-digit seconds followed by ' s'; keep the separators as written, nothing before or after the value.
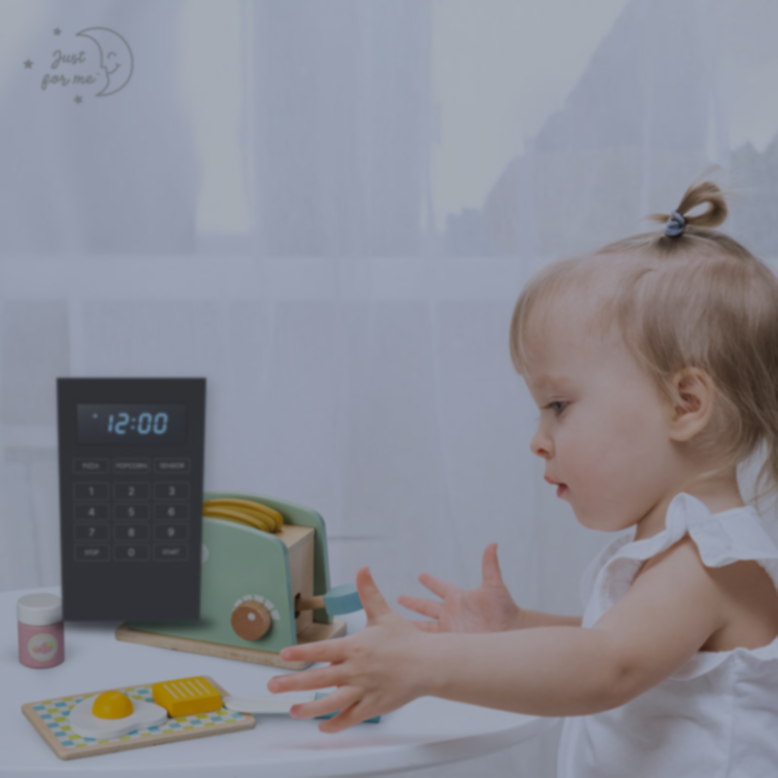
12 h 00 min
